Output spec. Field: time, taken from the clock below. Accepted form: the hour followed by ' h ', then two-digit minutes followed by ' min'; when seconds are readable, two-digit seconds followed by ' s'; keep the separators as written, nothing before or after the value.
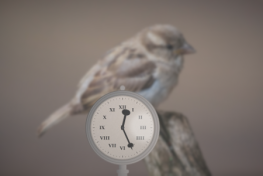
12 h 26 min
